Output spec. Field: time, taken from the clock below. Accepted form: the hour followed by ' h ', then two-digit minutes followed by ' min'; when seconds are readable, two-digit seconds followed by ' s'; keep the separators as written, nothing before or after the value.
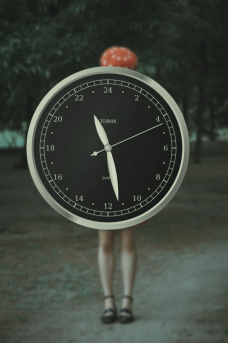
22 h 28 min 11 s
